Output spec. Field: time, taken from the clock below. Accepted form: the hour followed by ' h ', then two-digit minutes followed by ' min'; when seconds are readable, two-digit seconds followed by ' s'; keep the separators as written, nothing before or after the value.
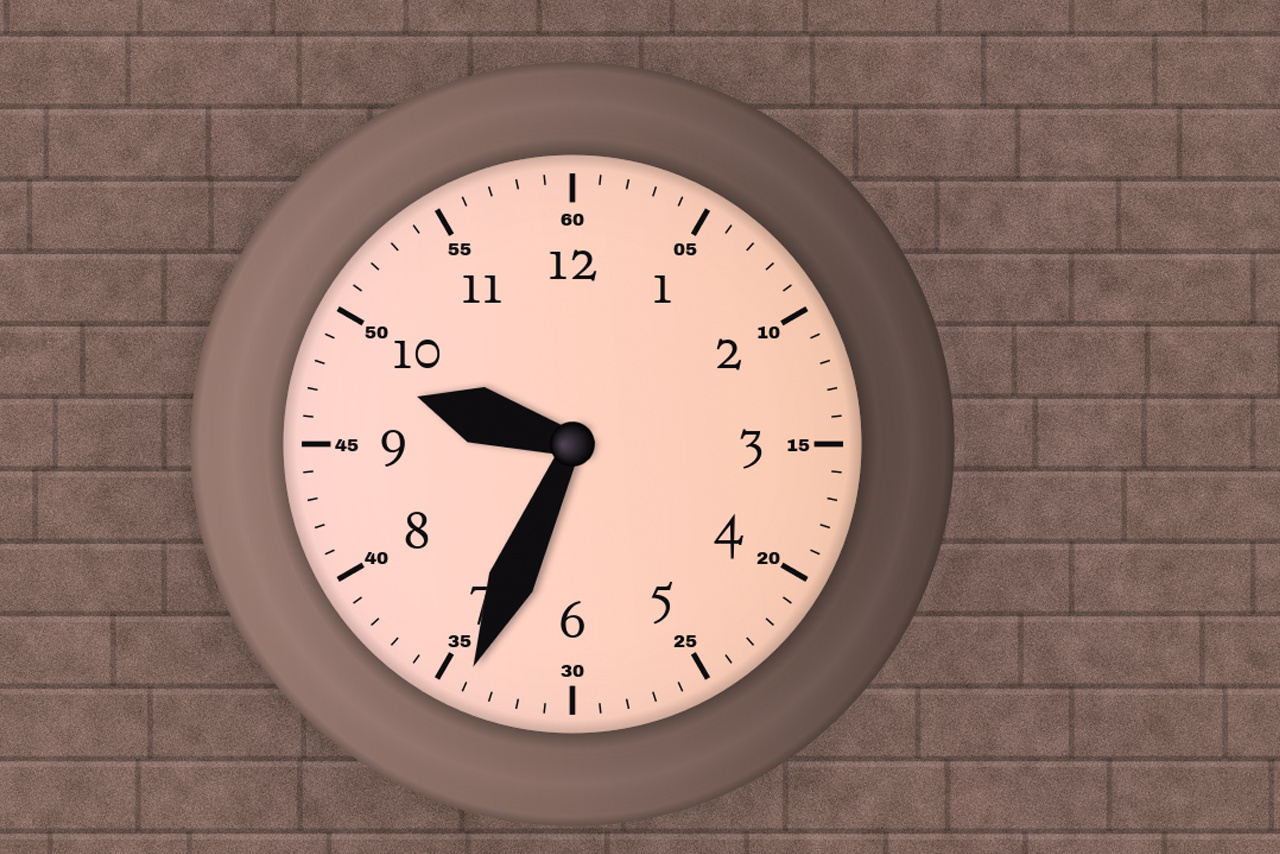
9 h 34 min
